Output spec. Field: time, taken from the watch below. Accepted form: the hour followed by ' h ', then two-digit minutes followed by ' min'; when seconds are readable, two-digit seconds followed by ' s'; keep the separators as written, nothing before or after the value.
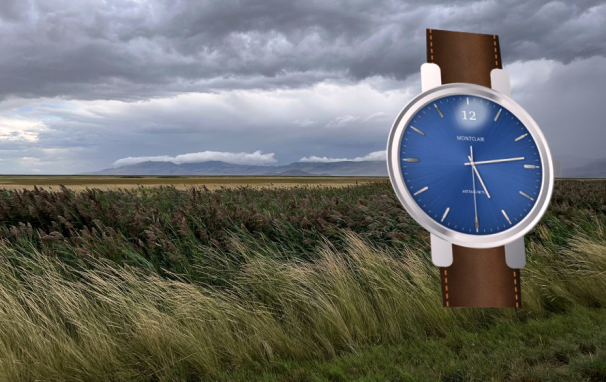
5 h 13 min 30 s
